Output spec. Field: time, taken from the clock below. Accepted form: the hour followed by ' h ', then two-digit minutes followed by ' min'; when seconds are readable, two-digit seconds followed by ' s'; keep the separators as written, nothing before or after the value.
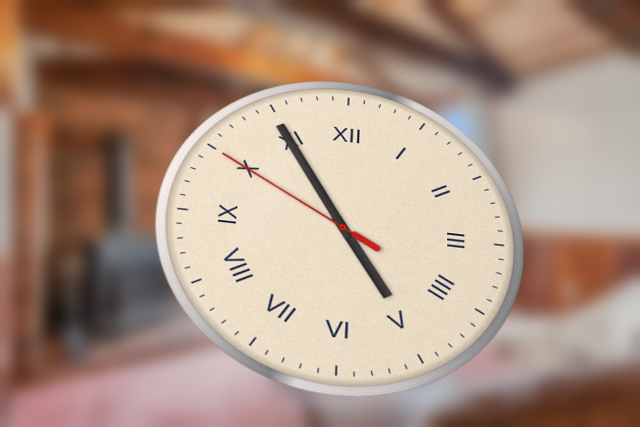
4 h 54 min 50 s
